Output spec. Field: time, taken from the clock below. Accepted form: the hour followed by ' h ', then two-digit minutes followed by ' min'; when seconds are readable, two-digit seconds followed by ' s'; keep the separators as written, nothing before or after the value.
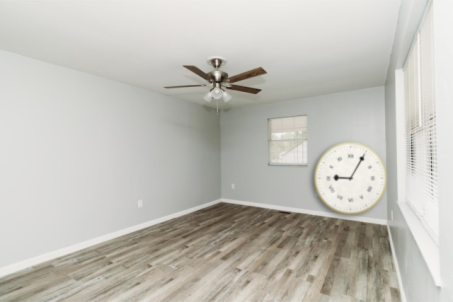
9 h 05 min
